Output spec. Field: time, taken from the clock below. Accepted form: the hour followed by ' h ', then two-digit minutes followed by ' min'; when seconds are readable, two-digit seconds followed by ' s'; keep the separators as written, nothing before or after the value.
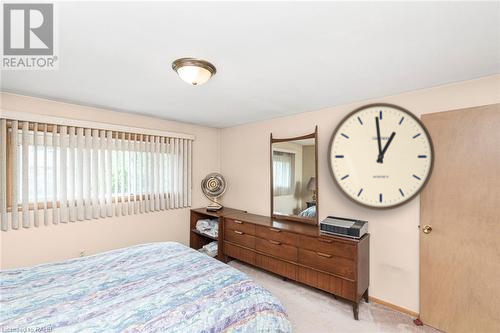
12 h 59 min
